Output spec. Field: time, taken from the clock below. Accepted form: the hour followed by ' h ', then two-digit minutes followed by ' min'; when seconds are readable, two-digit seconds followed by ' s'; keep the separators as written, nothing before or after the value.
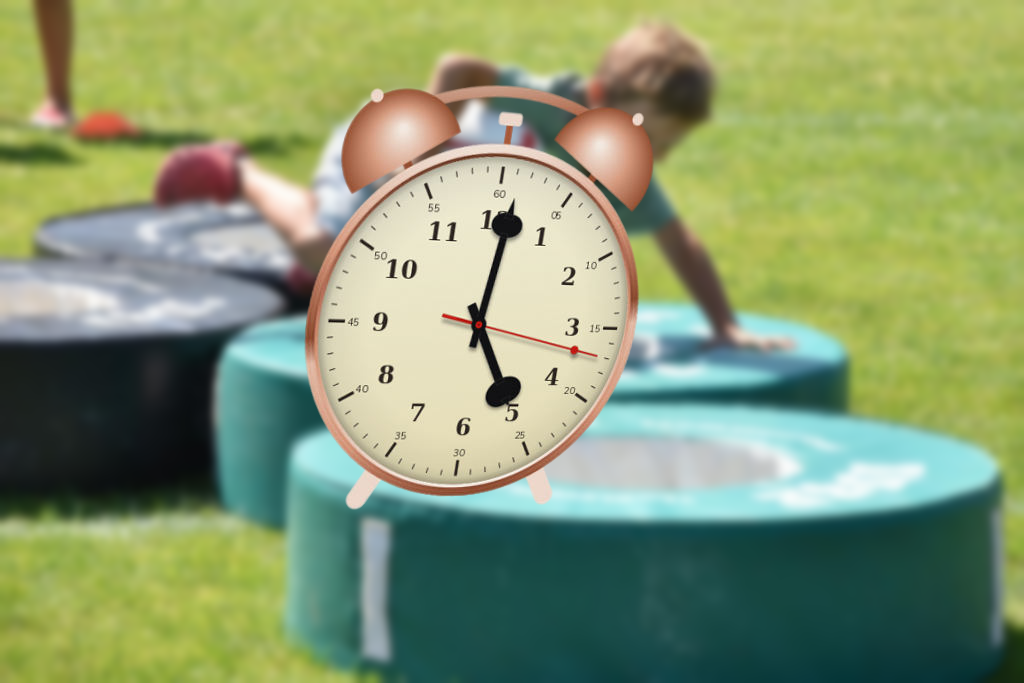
5 h 01 min 17 s
